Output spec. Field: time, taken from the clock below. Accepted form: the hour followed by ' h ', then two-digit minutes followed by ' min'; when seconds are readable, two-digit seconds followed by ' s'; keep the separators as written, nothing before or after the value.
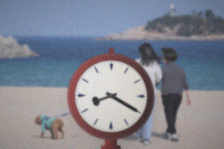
8 h 20 min
